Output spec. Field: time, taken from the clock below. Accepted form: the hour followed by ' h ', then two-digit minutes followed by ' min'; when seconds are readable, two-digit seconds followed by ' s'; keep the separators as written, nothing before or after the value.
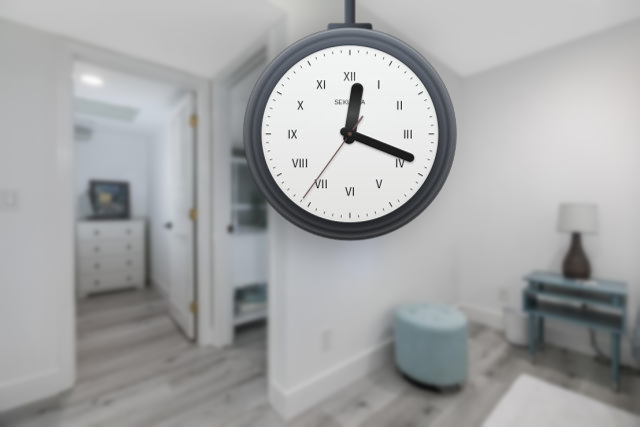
12 h 18 min 36 s
